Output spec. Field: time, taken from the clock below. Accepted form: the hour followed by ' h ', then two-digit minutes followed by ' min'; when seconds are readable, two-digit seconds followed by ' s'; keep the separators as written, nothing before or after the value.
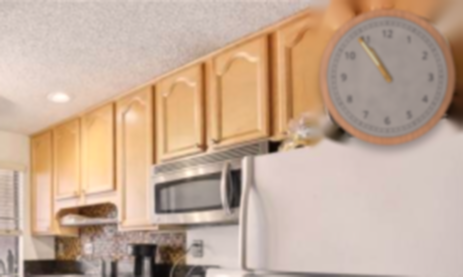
10 h 54 min
